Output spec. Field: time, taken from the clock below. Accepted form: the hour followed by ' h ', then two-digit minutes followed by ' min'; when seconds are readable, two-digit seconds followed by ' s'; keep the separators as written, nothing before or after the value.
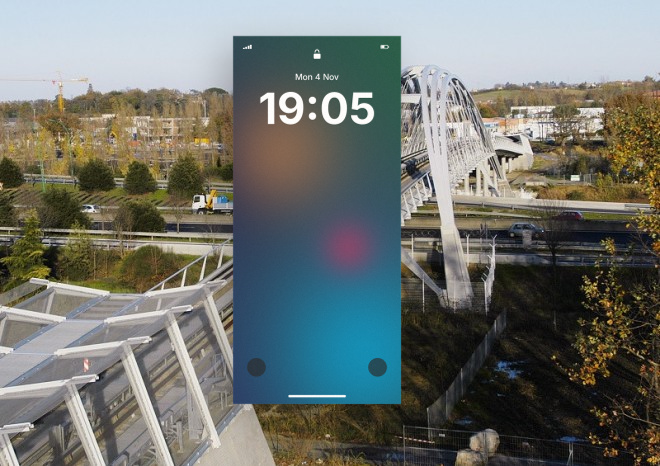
19 h 05 min
